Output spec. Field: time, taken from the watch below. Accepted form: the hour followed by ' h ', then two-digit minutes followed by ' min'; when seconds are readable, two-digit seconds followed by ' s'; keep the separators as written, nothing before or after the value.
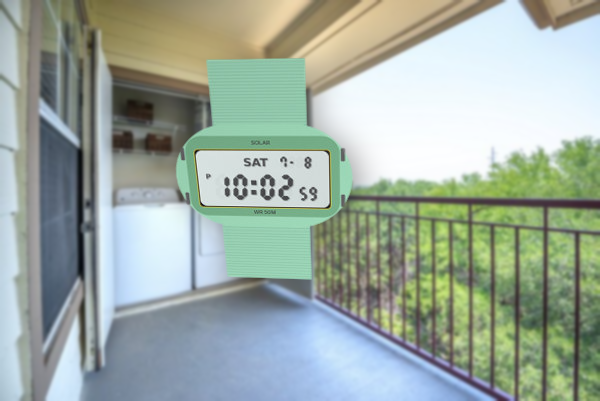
10 h 02 min 59 s
